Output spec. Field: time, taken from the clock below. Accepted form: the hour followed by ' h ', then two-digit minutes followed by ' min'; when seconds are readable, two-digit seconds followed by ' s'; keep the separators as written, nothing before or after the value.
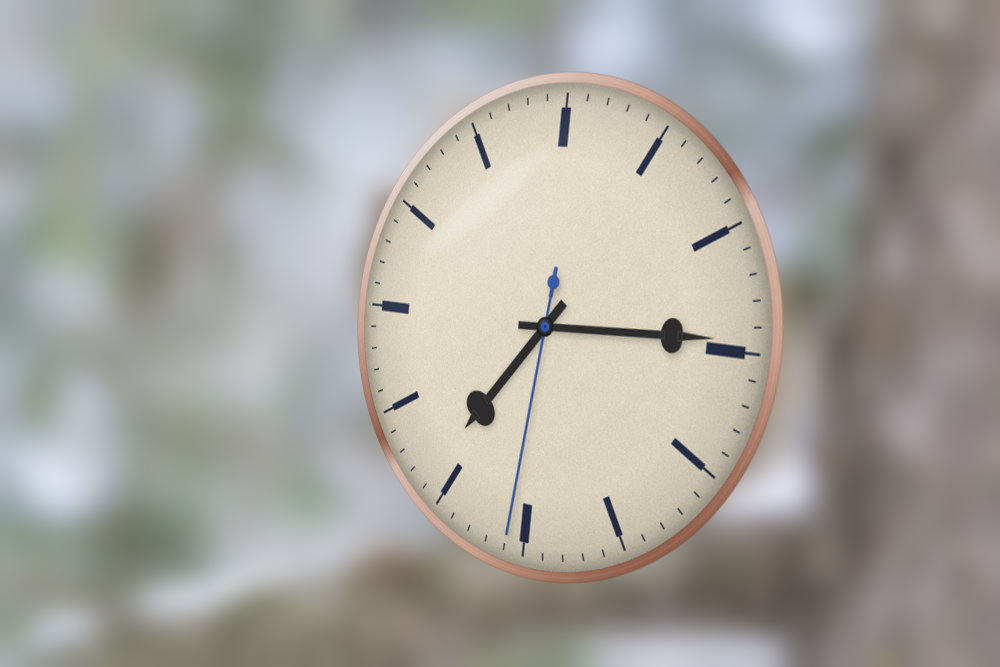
7 h 14 min 31 s
